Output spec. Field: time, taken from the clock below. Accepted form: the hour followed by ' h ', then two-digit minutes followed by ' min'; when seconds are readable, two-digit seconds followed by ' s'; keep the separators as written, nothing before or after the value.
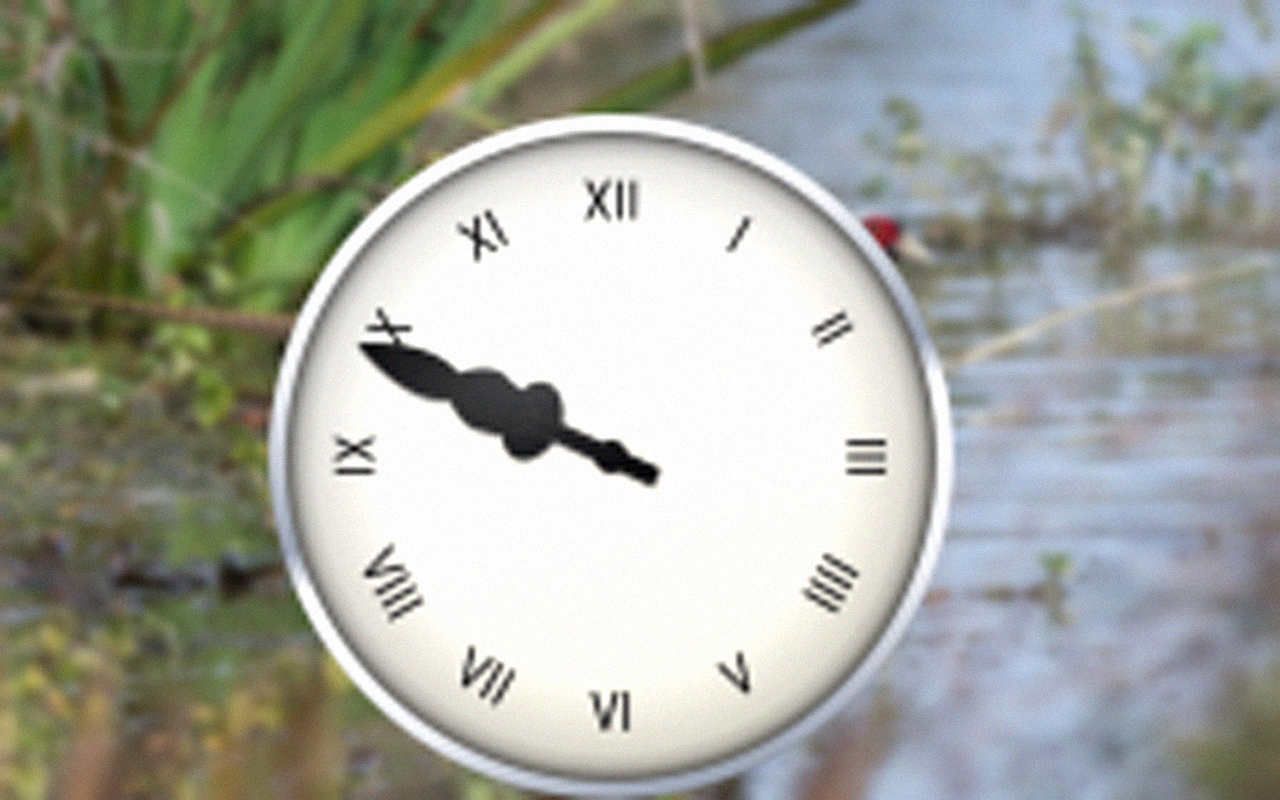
9 h 49 min
